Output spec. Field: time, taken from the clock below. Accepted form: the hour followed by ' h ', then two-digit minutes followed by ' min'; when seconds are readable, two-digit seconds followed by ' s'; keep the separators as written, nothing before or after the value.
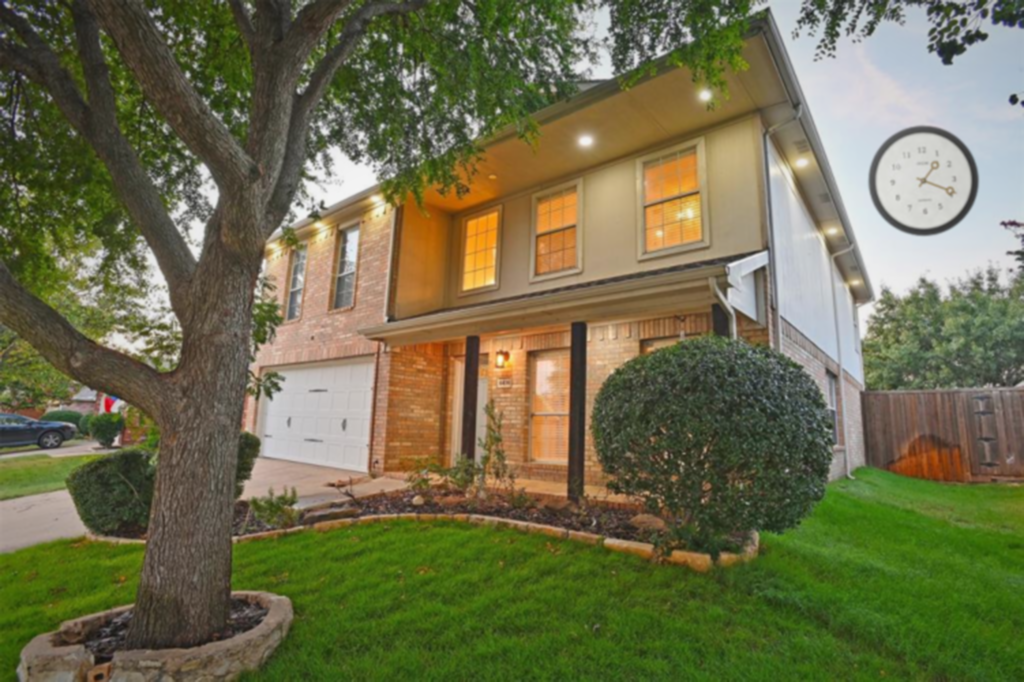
1 h 19 min
